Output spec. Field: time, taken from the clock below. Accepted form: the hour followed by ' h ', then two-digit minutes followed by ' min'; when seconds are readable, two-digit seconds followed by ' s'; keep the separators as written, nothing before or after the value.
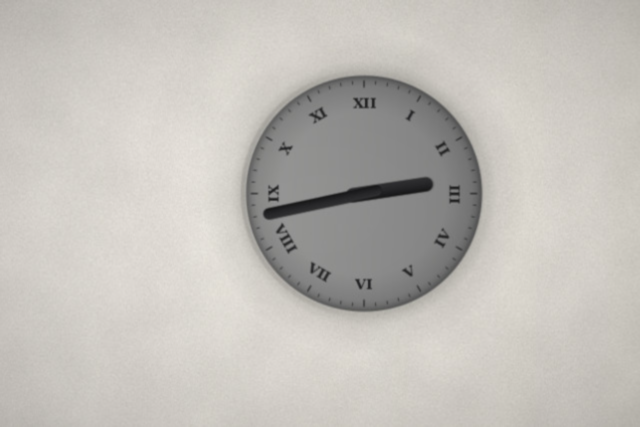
2 h 43 min
